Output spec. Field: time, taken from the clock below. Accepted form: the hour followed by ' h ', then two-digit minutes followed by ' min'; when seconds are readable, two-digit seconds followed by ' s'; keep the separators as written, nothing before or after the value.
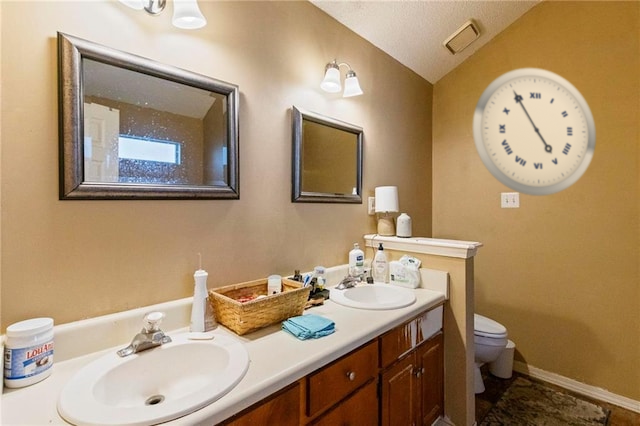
4 h 55 min
